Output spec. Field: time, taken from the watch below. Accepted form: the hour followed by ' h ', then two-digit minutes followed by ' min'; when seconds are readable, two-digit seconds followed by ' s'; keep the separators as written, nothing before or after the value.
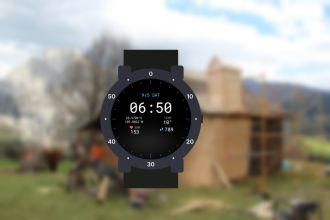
6 h 50 min
